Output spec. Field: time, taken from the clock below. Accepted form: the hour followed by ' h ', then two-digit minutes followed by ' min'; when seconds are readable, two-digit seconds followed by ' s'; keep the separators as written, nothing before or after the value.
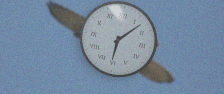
6 h 07 min
